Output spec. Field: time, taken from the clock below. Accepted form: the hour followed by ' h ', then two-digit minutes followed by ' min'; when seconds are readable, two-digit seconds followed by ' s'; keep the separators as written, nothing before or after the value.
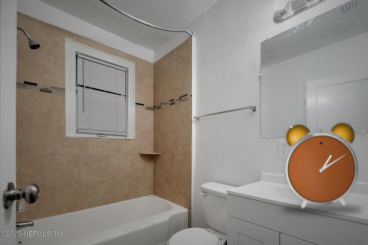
1 h 10 min
